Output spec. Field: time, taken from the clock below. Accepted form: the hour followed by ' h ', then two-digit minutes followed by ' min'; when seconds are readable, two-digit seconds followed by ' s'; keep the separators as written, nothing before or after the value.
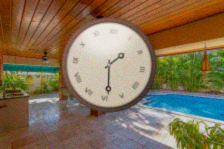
1 h 29 min
